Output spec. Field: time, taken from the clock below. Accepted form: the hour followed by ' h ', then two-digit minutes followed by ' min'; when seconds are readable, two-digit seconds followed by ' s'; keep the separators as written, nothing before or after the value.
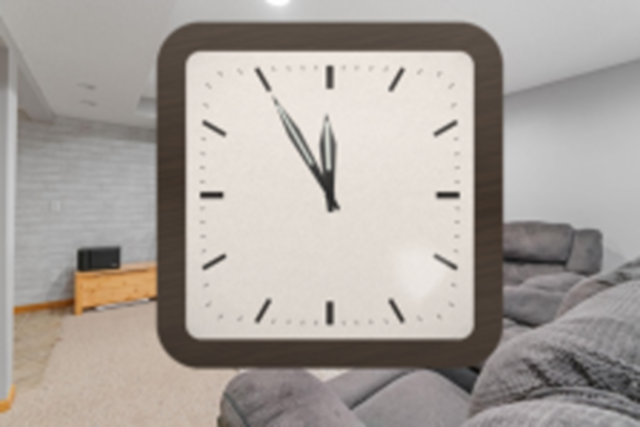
11 h 55 min
